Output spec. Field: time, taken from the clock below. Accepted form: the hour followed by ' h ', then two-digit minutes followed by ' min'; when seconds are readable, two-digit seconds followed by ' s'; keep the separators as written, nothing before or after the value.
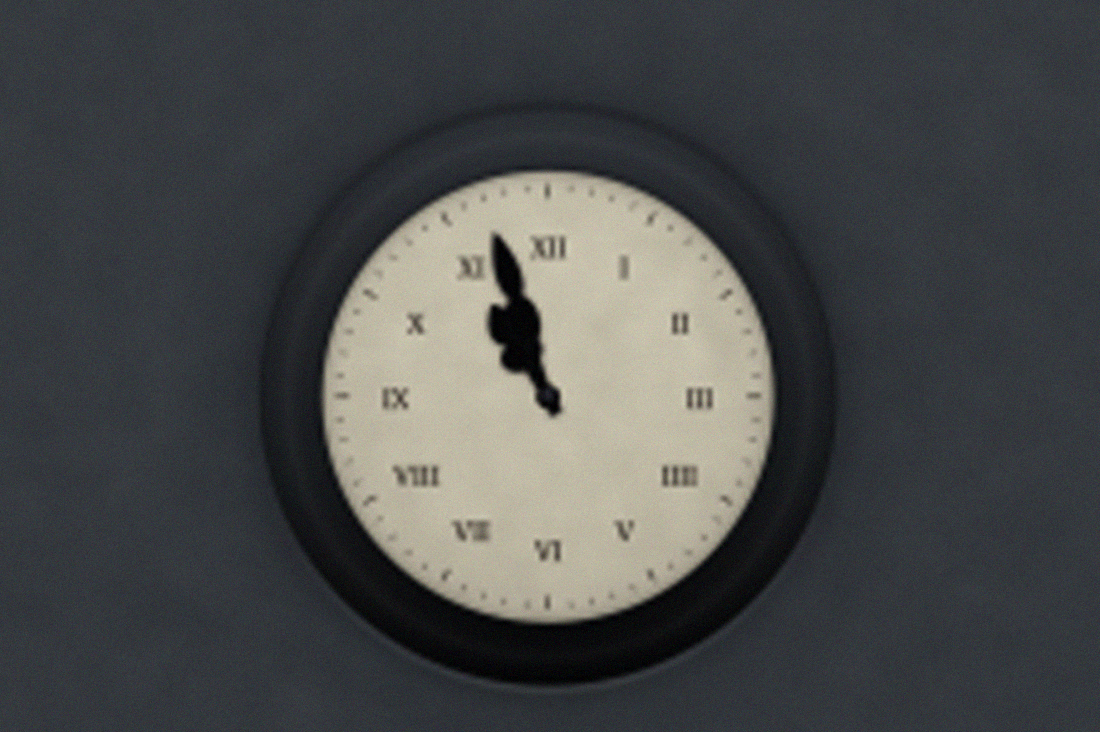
10 h 57 min
